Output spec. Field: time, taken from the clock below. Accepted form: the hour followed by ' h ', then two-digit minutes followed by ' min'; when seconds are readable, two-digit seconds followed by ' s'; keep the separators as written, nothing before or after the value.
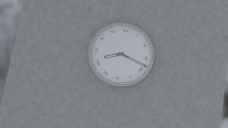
8 h 18 min
